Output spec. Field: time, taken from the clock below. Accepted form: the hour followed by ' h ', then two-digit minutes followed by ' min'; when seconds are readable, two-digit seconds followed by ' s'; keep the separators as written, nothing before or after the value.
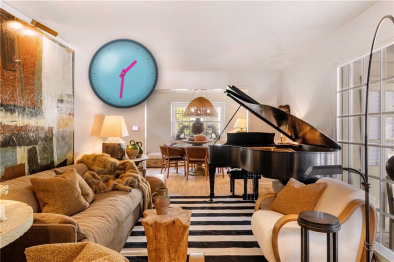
1 h 31 min
